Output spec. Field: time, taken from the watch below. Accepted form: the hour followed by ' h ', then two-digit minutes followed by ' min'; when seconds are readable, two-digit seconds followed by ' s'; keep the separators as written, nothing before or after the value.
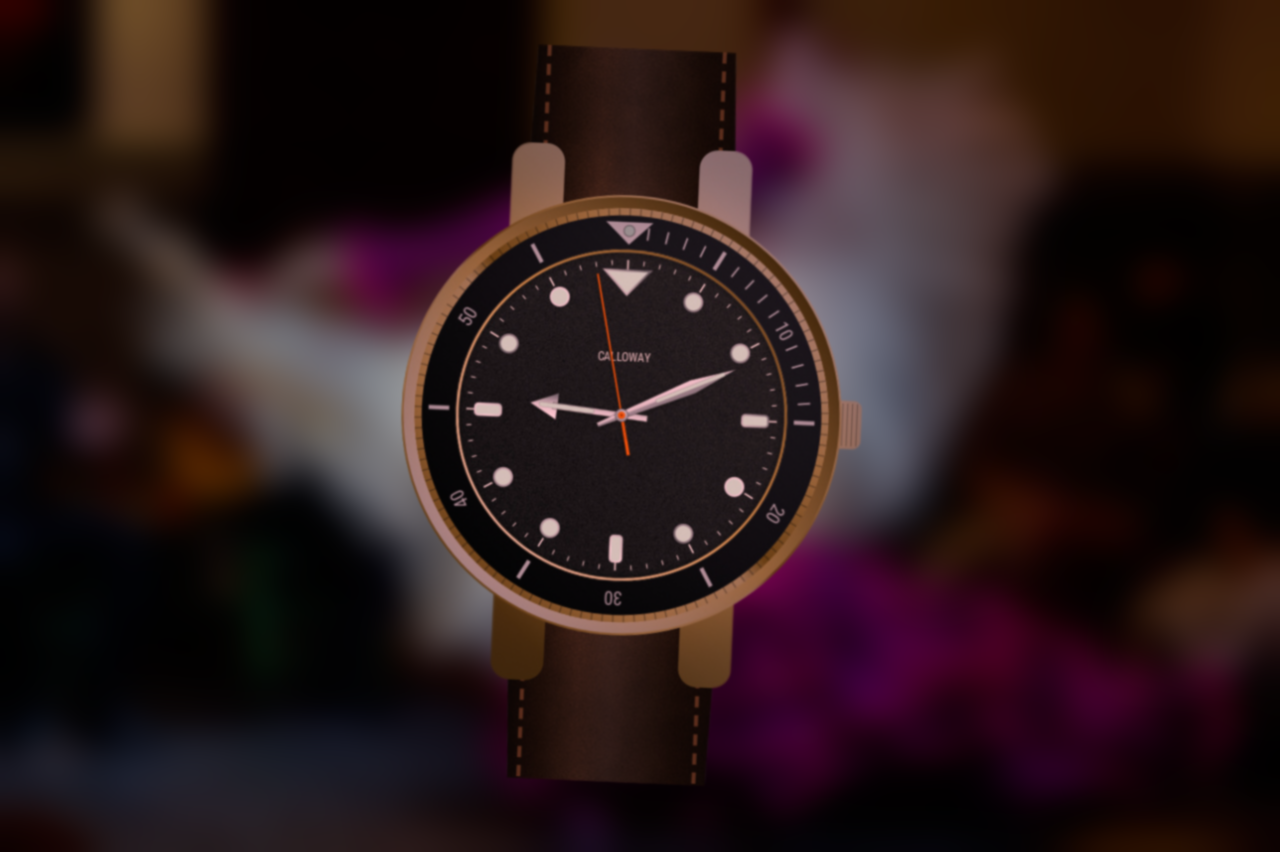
9 h 10 min 58 s
